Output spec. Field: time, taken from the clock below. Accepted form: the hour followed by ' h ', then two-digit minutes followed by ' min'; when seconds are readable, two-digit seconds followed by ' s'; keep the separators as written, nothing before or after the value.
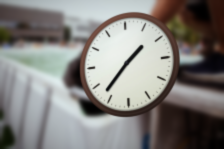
1 h 37 min
